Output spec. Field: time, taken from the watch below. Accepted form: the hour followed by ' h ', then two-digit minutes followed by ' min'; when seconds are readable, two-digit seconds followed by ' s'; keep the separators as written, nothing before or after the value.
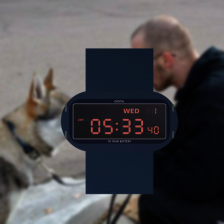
5 h 33 min 40 s
